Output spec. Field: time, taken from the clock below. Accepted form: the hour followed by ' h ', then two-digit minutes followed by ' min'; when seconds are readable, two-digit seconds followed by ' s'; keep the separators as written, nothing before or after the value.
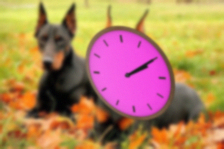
2 h 10 min
